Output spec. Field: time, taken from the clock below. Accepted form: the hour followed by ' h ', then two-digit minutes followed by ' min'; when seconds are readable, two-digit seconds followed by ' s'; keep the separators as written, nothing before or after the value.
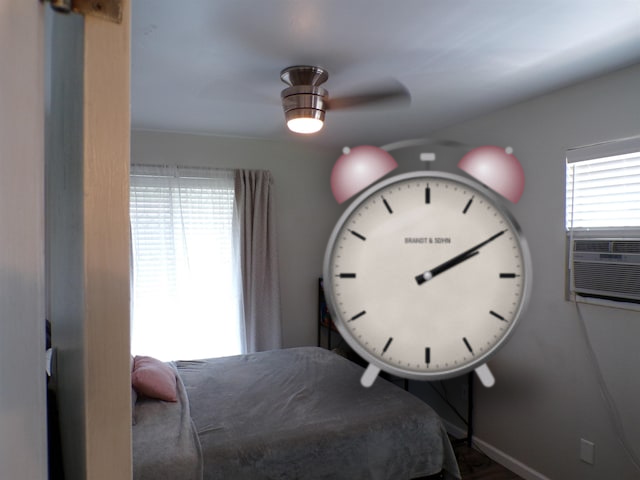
2 h 10 min
